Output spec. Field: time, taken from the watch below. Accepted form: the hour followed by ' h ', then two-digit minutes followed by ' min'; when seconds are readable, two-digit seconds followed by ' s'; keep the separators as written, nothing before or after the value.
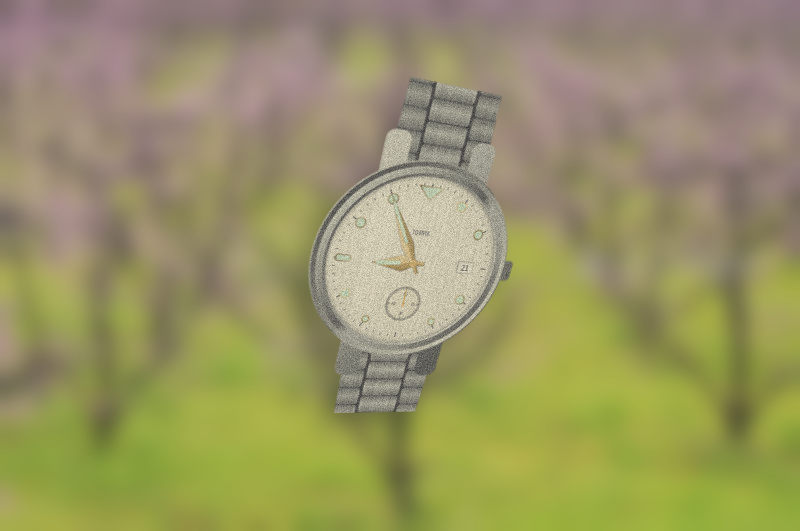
8 h 55 min
